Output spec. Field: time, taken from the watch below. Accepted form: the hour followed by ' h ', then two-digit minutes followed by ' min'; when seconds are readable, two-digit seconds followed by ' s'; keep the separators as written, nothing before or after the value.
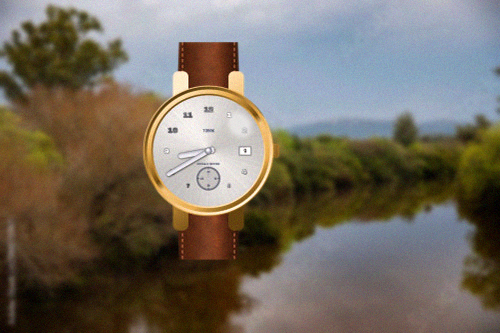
8 h 40 min
